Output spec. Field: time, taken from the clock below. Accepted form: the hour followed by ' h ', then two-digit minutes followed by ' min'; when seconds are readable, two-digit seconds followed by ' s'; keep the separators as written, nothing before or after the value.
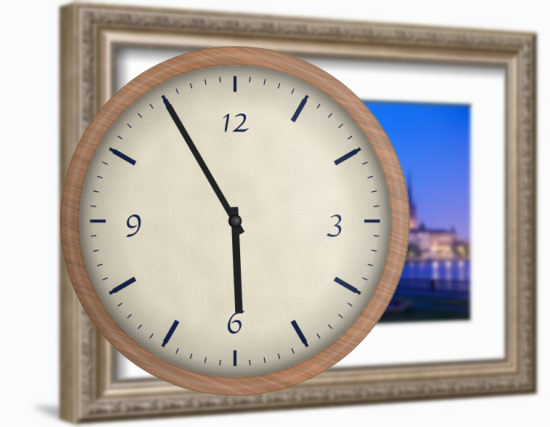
5 h 55 min
